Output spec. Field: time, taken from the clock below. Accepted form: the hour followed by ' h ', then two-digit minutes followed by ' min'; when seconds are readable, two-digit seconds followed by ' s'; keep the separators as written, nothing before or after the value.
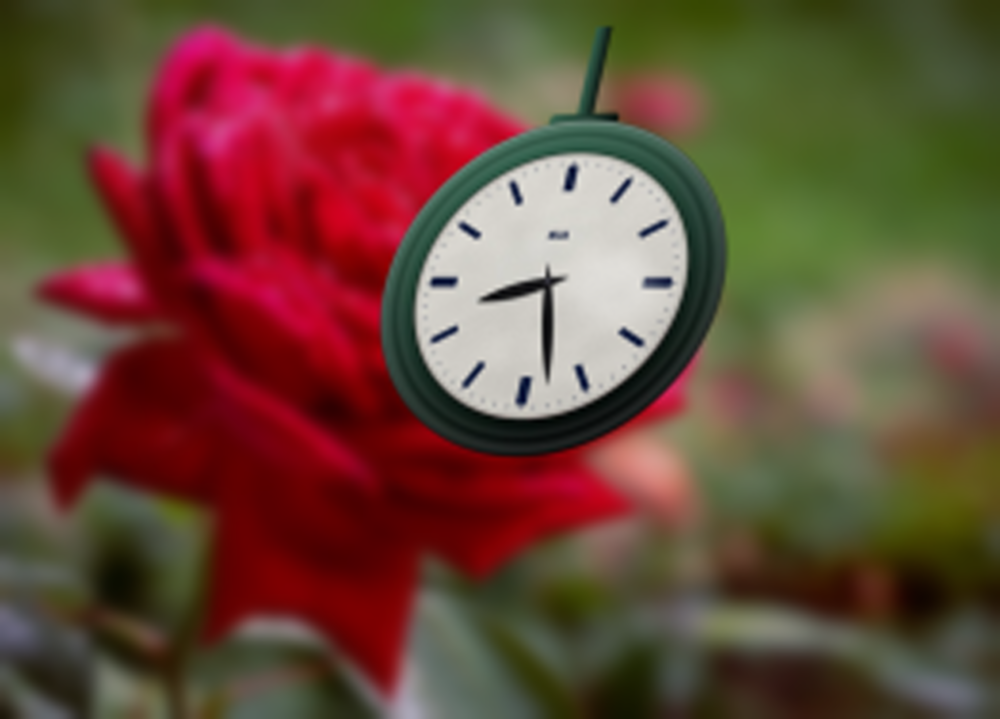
8 h 28 min
